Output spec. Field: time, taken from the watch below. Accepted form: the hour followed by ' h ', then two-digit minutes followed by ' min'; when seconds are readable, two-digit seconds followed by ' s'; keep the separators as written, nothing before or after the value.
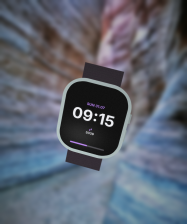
9 h 15 min
